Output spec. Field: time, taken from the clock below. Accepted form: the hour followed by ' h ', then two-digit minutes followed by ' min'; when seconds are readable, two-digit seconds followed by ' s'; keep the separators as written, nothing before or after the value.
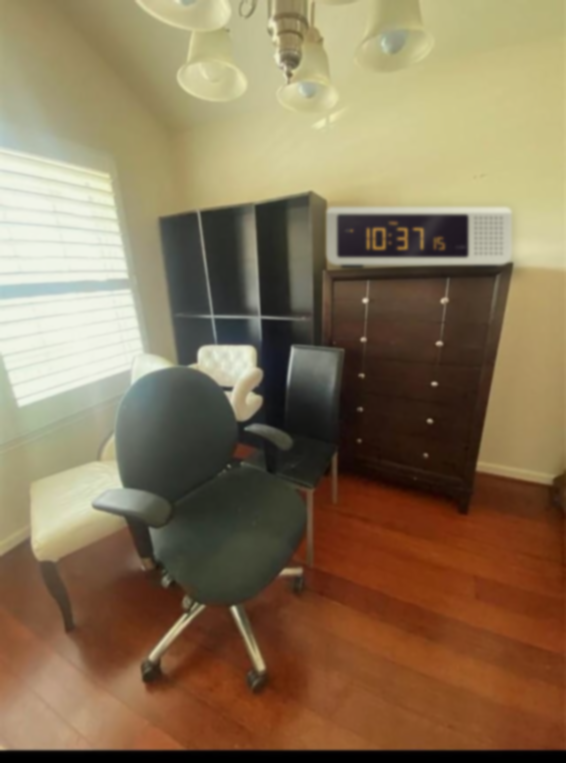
10 h 37 min
